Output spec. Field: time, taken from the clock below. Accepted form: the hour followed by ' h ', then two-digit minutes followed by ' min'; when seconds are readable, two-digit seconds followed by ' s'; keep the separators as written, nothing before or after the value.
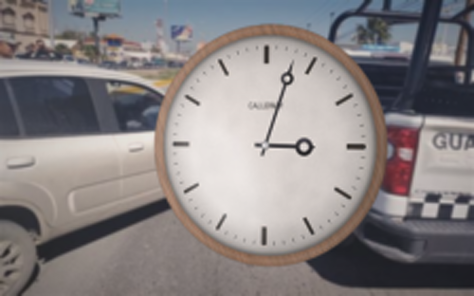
3 h 03 min
